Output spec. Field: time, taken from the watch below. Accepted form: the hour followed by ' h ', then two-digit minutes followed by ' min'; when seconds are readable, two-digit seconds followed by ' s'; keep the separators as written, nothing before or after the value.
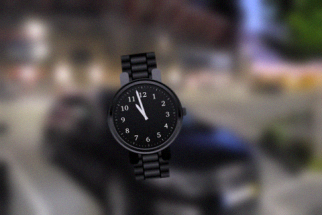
10 h 58 min
